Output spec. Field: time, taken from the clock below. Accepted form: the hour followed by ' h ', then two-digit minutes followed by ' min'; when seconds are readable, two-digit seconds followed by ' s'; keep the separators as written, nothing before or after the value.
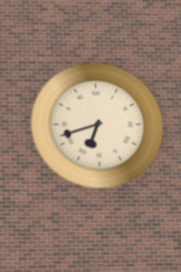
6 h 42 min
